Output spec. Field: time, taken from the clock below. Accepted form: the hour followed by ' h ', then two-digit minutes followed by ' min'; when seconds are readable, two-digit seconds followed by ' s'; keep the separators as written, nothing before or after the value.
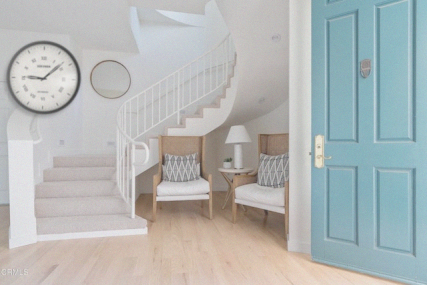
9 h 08 min
